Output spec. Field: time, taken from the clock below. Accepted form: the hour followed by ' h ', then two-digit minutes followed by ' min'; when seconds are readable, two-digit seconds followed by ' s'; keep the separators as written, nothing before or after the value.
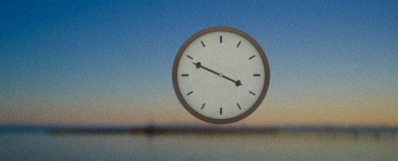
3 h 49 min
